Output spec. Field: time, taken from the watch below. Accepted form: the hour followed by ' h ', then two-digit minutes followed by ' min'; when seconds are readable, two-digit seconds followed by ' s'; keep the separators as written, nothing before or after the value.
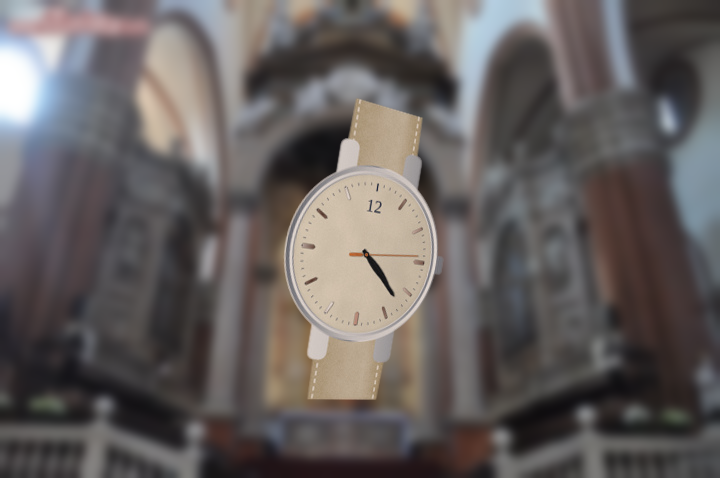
4 h 22 min 14 s
